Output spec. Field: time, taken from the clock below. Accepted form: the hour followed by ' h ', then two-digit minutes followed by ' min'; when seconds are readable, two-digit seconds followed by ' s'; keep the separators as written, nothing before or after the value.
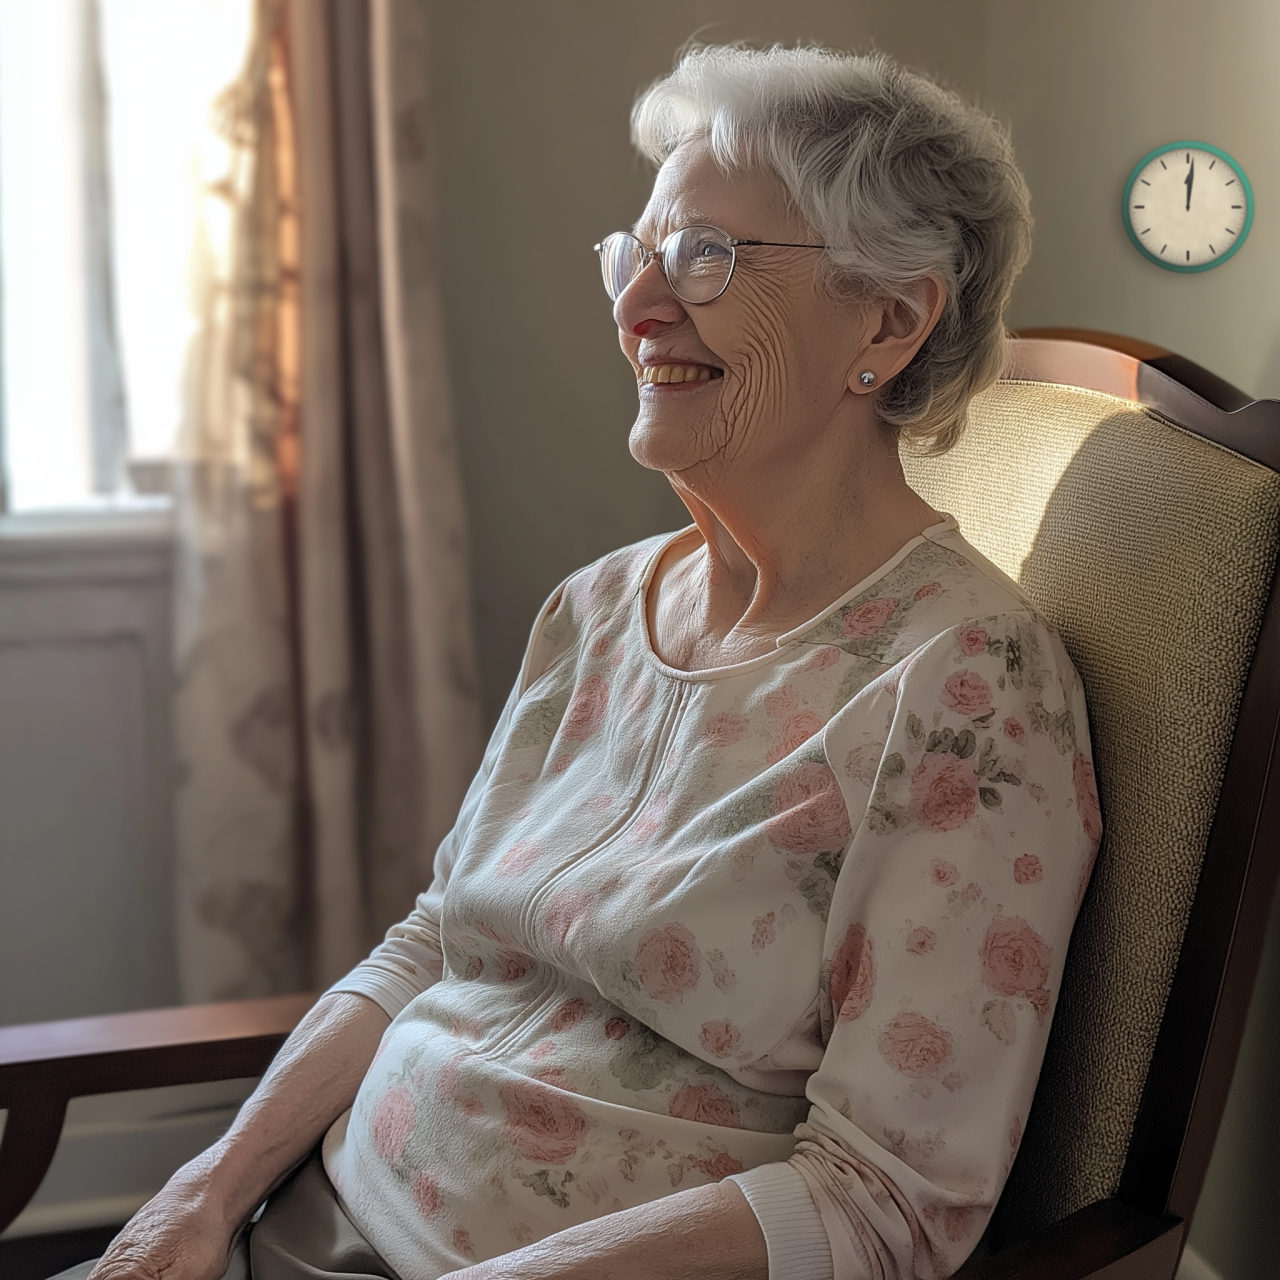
12 h 01 min
